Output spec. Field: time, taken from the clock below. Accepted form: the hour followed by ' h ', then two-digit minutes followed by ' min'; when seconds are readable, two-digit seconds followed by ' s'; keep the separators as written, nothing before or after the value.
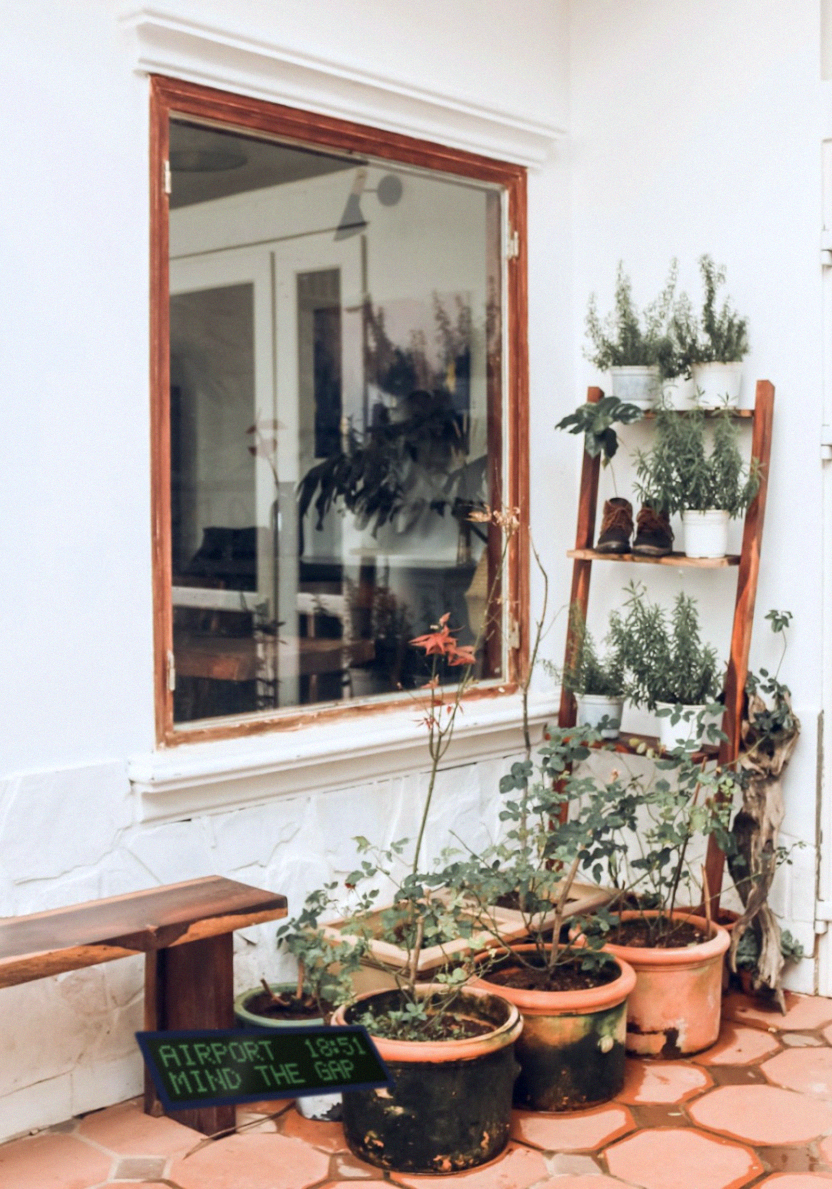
18 h 51 min
